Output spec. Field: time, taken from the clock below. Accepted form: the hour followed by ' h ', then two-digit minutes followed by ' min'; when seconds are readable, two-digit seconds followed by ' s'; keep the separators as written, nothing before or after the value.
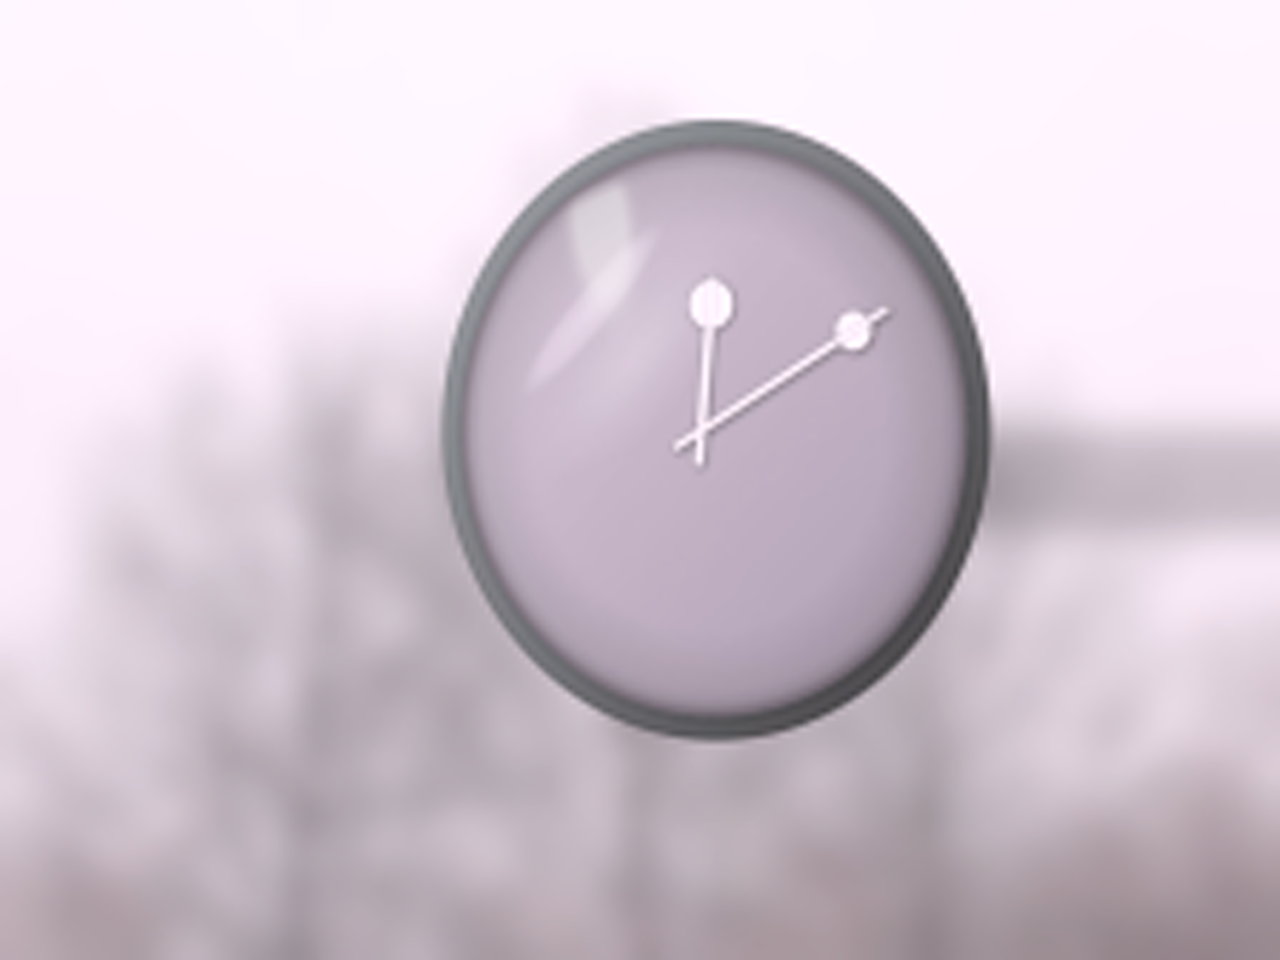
12 h 10 min
